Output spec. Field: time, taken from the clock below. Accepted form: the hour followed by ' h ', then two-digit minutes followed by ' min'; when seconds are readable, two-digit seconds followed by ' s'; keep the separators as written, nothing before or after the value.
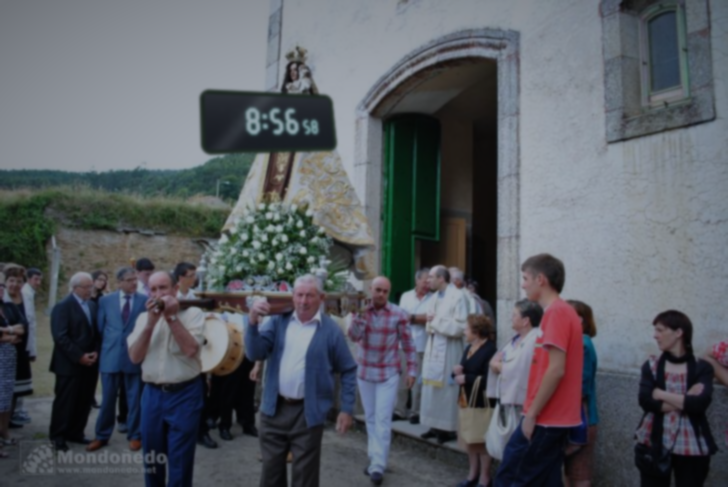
8 h 56 min 58 s
